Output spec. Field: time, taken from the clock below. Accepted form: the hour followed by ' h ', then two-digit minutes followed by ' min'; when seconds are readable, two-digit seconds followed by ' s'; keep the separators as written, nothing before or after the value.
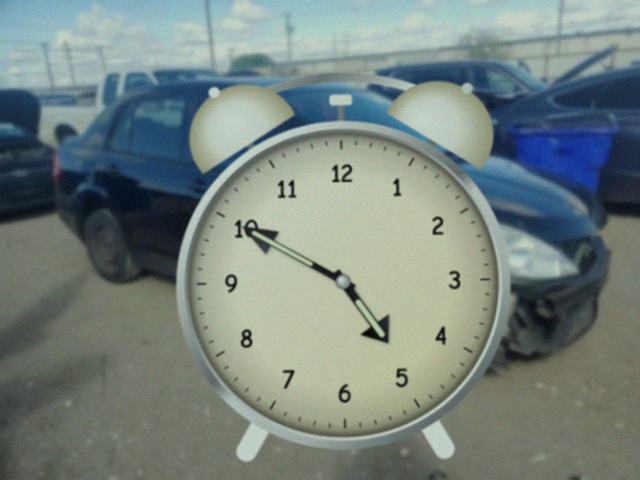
4 h 50 min
